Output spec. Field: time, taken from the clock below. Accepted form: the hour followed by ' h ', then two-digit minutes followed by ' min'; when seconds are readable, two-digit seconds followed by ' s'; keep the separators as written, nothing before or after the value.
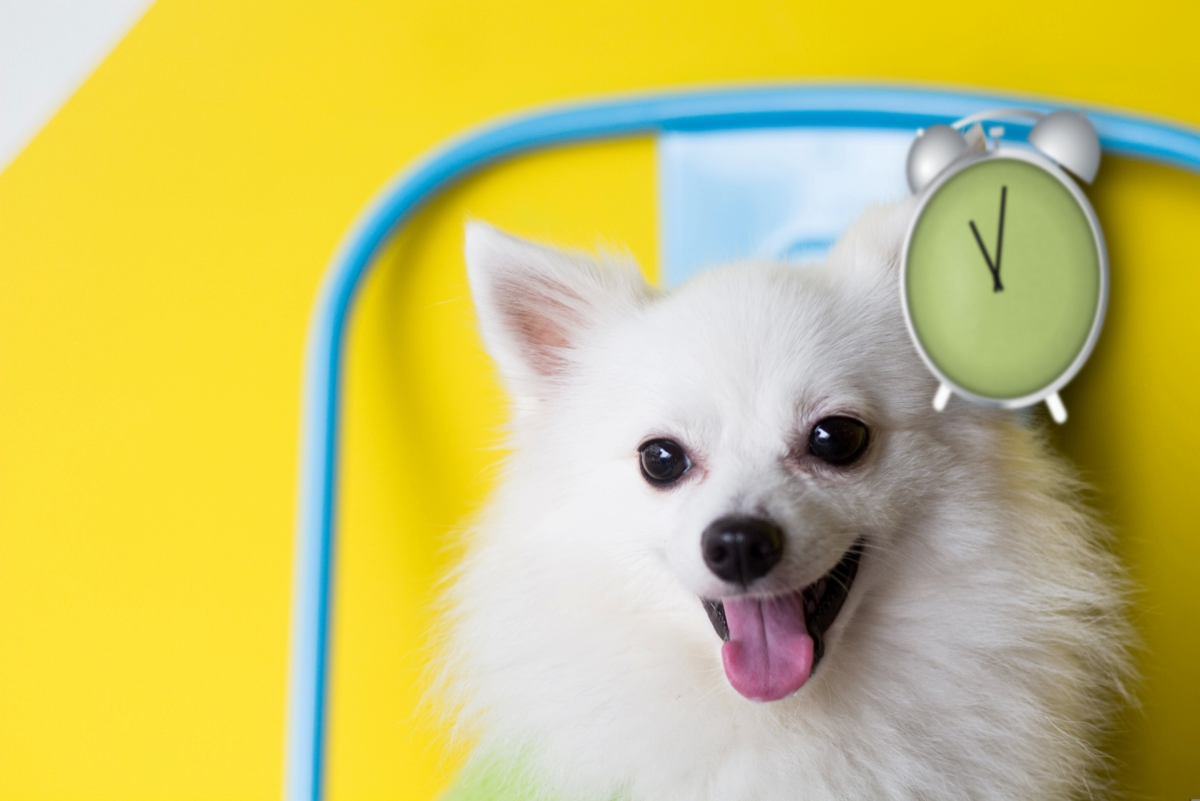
11 h 01 min
